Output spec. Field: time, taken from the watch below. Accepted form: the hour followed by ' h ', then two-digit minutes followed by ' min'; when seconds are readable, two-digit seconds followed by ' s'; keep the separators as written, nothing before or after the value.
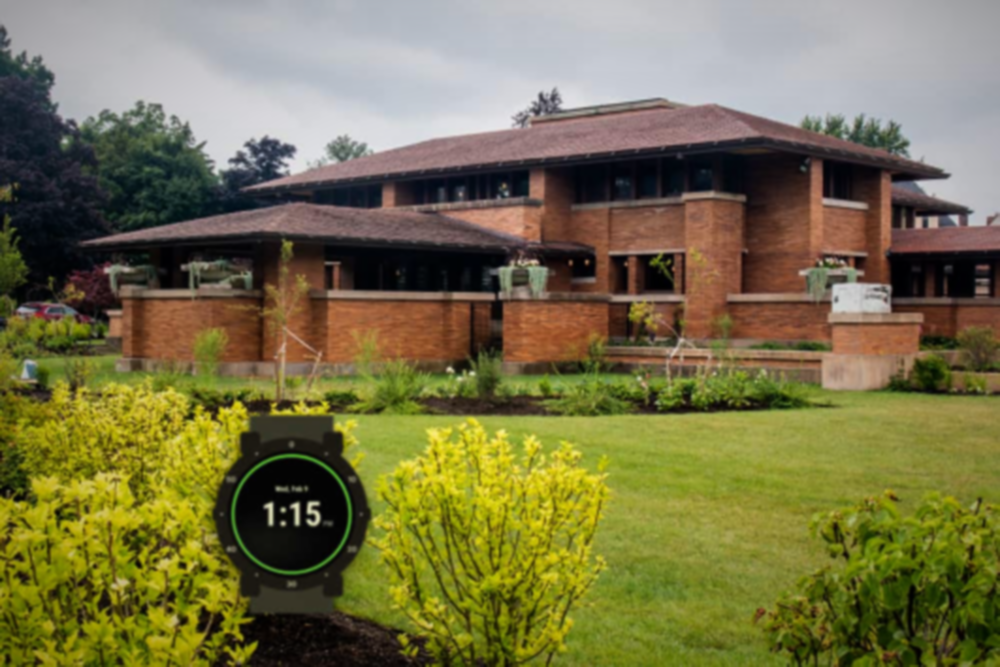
1 h 15 min
